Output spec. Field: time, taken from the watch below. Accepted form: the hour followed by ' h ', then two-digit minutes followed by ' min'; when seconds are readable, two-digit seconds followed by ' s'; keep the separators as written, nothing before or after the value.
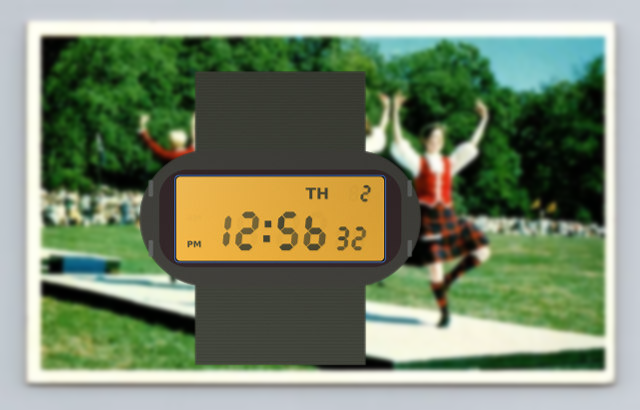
12 h 56 min 32 s
